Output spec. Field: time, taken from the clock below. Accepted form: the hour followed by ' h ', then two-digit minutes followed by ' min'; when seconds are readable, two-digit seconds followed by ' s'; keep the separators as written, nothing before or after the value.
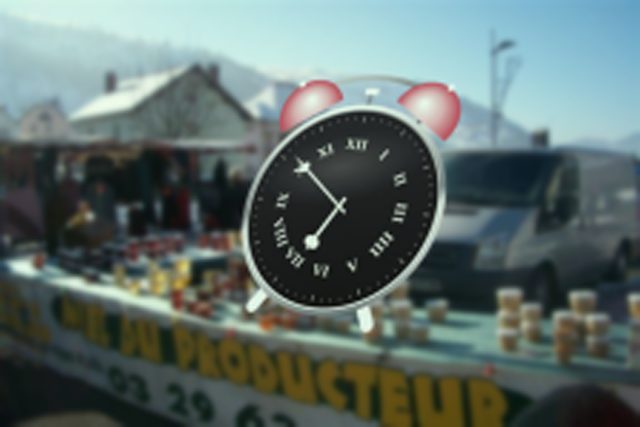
6 h 51 min
